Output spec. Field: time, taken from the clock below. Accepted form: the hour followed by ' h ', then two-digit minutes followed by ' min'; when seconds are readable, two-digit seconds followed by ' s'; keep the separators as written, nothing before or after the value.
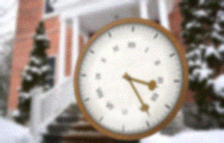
3 h 24 min
